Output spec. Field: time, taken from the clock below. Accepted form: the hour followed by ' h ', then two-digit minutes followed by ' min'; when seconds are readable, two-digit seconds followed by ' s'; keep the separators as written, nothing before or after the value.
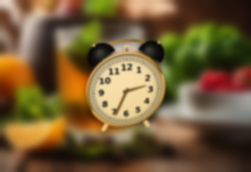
2 h 34 min
